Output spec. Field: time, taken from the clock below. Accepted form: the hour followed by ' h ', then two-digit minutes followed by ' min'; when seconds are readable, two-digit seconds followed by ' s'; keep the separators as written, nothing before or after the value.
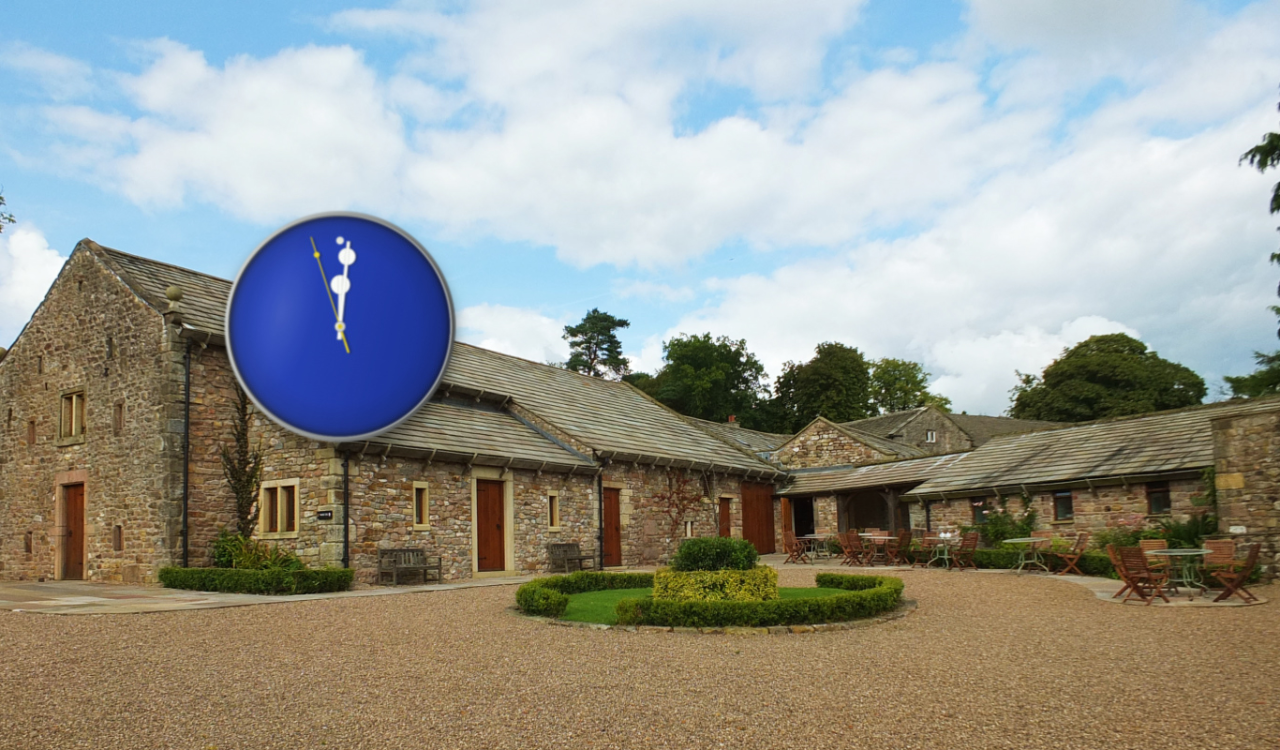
12 h 00 min 57 s
